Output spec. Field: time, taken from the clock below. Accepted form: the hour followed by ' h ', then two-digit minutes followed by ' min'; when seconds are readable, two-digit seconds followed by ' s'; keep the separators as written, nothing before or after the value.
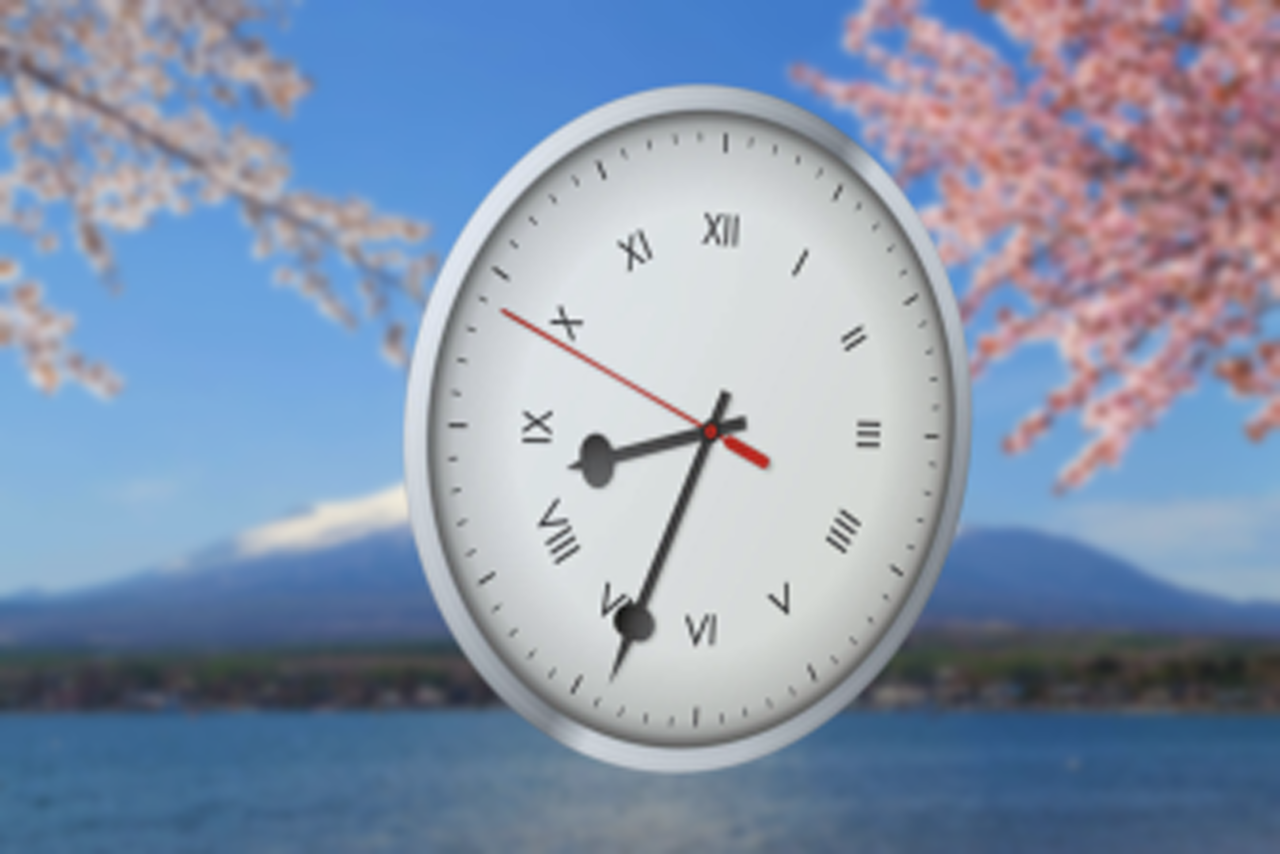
8 h 33 min 49 s
